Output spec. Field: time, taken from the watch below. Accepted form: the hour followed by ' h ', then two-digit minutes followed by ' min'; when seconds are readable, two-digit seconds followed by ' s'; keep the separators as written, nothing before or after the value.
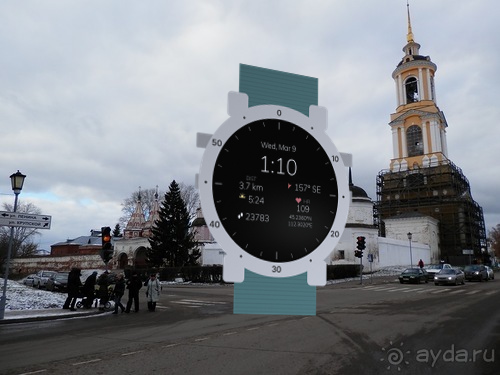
1 h 10 min
